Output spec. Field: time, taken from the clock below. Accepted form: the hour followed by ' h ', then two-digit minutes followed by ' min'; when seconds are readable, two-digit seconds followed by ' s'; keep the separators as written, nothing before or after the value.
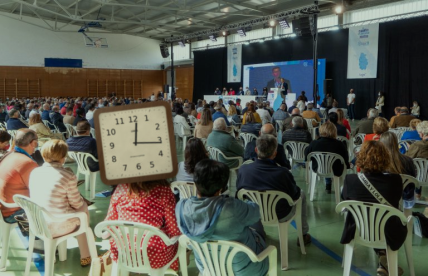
12 h 16 min
